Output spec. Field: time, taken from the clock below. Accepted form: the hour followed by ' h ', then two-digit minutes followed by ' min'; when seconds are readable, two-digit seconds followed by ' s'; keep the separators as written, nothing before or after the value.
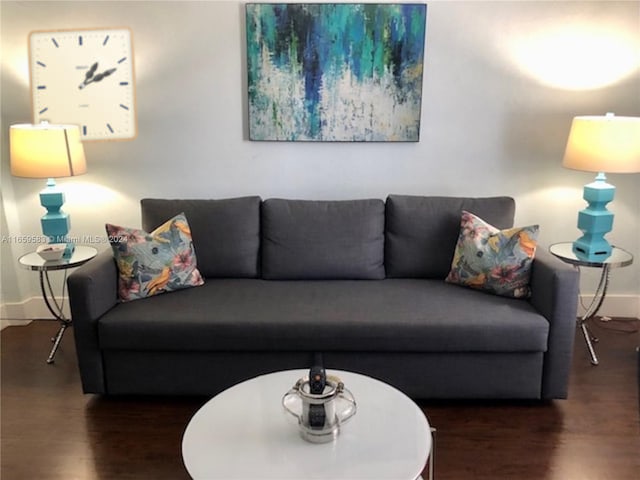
1 h 11 min
